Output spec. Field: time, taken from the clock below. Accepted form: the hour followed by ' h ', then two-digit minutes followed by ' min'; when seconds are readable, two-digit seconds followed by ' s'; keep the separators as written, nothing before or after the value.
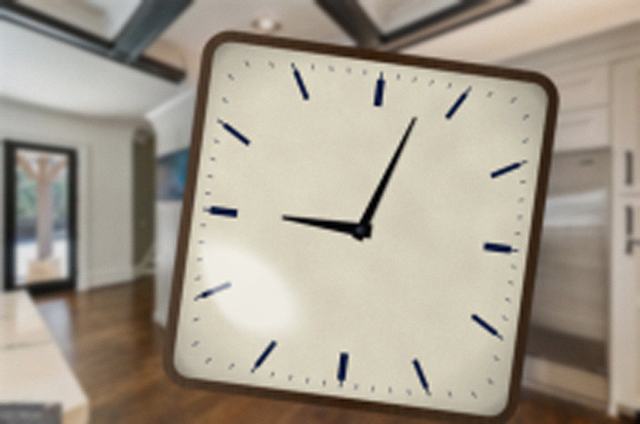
9 h 03 min
